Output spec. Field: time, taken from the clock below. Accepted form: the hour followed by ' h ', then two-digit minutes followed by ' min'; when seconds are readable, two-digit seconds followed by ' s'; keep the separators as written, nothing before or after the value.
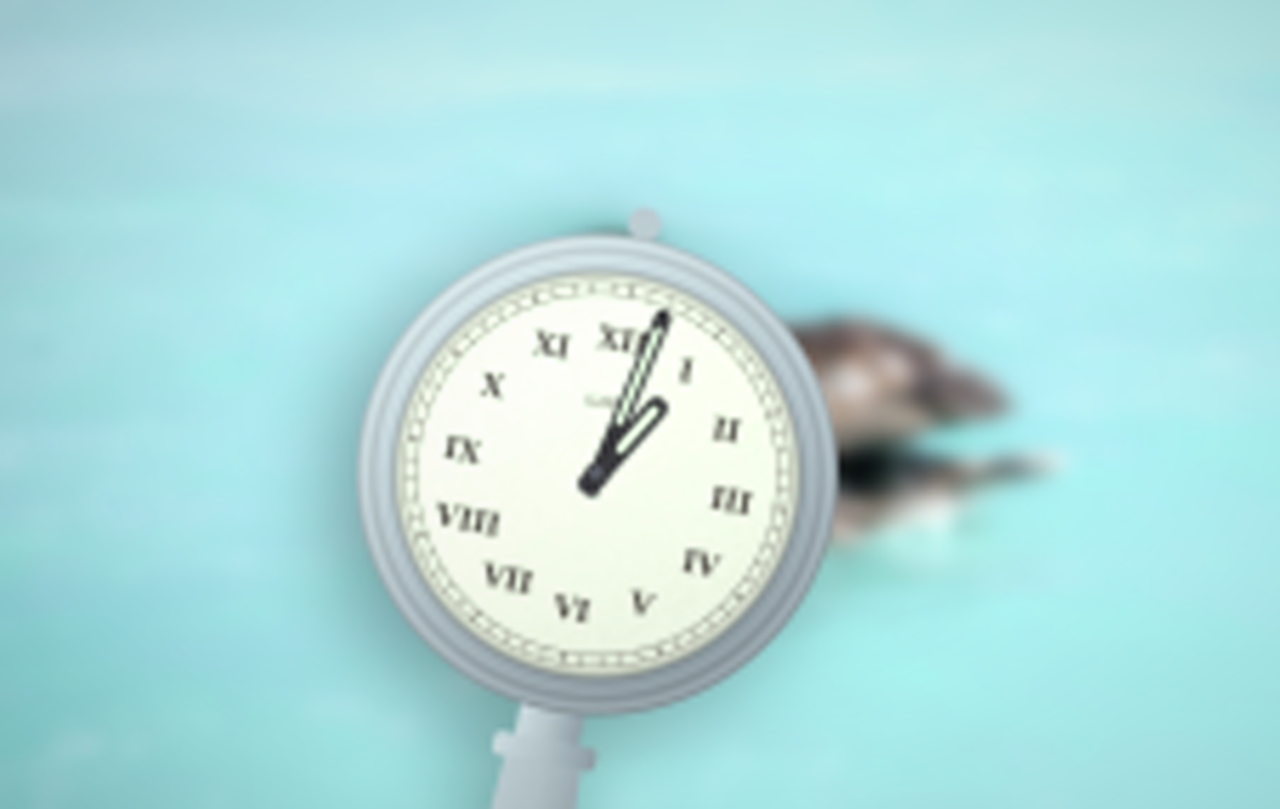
1 h 02 min
